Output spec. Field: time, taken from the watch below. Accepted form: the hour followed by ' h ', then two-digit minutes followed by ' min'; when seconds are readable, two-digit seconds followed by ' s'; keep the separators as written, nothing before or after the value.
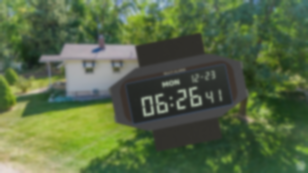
6 h 26 min
